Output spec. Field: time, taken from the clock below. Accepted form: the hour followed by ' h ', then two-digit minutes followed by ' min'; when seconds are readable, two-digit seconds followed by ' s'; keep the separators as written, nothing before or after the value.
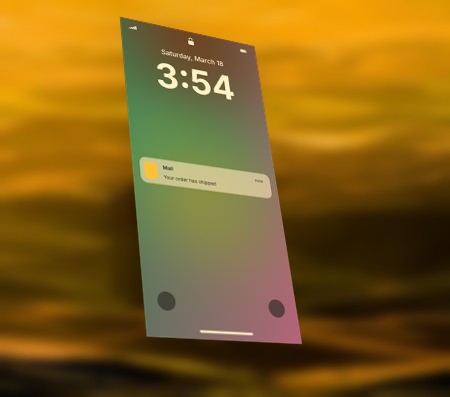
3 h 54 min
